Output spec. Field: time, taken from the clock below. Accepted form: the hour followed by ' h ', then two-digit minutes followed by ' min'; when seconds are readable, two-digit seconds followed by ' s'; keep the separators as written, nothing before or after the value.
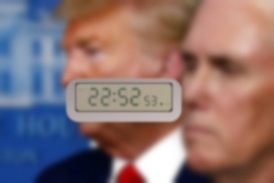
22 h 52 min
